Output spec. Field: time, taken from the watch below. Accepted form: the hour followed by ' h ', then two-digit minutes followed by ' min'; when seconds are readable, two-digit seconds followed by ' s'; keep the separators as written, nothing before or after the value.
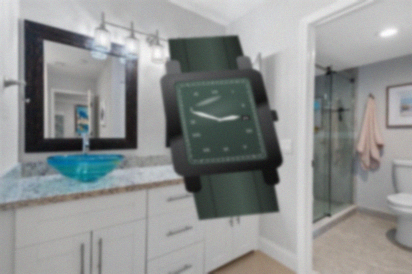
2 h 49 min
